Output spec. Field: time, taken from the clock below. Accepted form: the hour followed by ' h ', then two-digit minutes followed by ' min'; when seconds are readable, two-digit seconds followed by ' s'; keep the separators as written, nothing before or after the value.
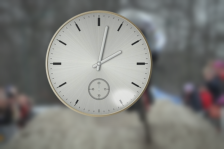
2 h 02 min
